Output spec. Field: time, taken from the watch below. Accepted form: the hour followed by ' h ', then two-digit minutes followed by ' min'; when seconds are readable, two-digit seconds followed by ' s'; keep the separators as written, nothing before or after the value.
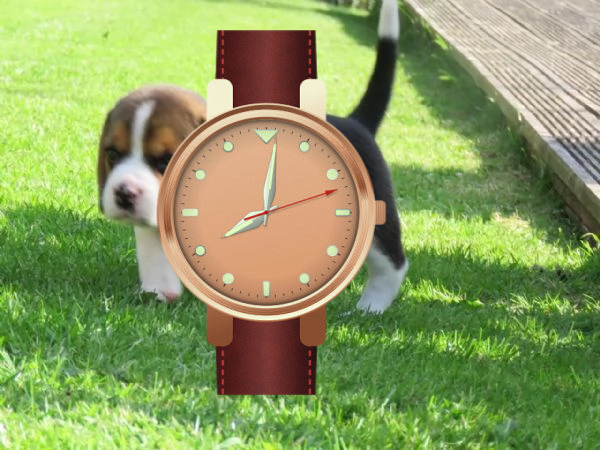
8 h 01 min 12 s
